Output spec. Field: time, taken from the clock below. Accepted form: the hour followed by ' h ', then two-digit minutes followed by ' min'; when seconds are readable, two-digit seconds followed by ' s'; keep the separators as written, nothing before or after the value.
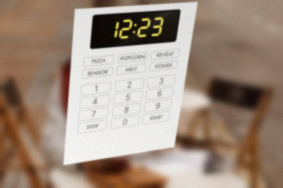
12 h 23 min
